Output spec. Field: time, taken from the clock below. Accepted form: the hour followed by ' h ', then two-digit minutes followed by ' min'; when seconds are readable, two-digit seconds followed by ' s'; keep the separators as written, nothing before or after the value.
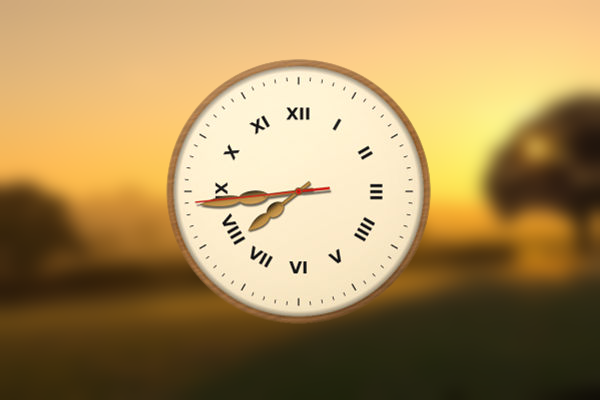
7 h 43 min 44 s
